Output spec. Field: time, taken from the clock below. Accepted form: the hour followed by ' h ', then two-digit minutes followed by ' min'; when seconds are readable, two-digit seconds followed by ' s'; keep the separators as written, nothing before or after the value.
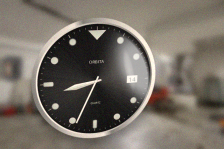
8 h 34 min
